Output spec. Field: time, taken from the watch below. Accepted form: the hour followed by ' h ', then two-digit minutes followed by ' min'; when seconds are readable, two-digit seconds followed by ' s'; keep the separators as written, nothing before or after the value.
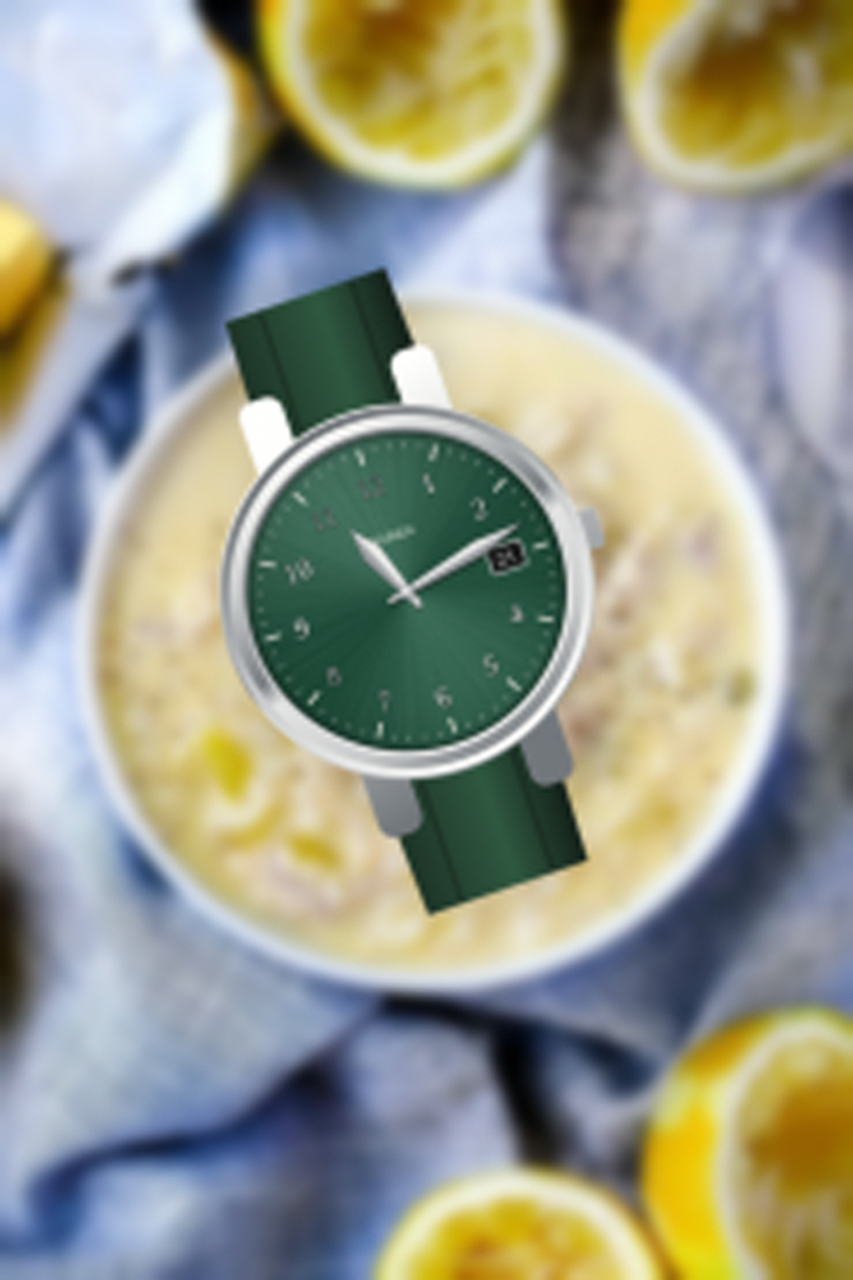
11 h 13 min
